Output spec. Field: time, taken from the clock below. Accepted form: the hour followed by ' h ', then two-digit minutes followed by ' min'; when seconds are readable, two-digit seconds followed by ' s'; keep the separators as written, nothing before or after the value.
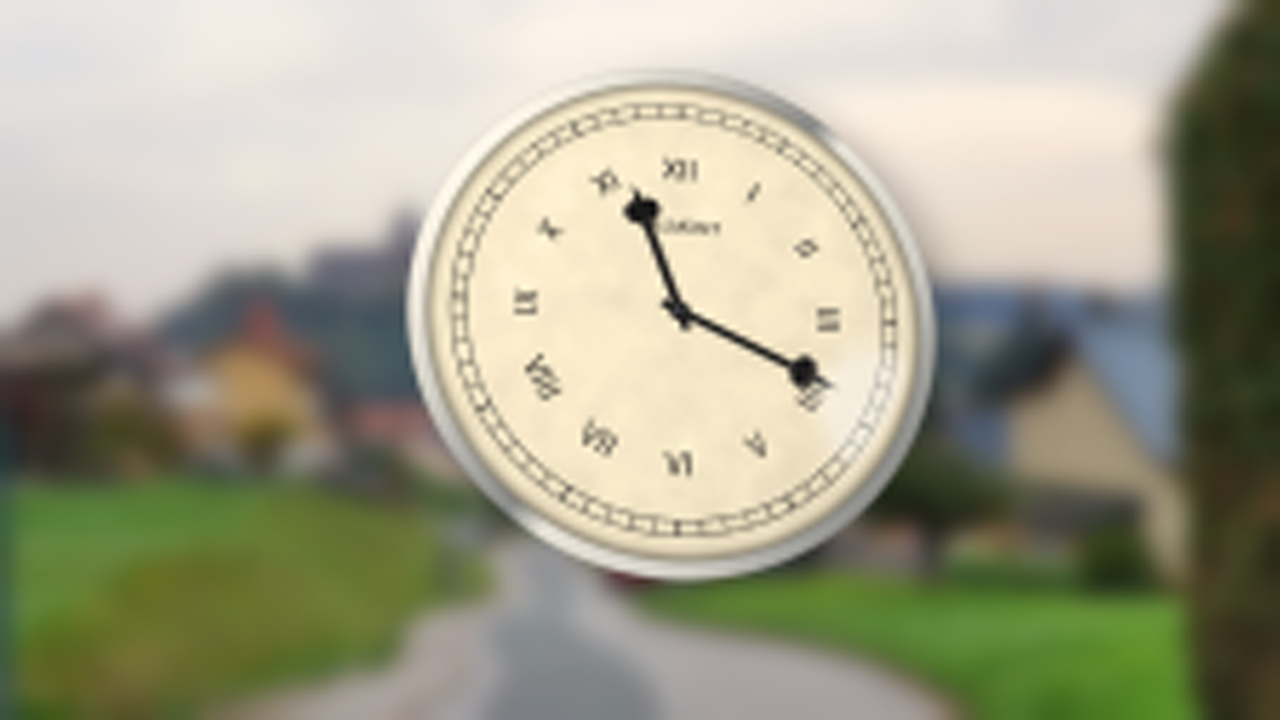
11 h 19 min
